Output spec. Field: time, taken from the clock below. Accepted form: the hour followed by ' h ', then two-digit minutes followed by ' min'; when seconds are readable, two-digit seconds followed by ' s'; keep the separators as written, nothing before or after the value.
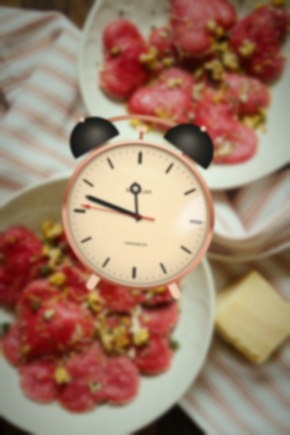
11 h 47 min 46 s
